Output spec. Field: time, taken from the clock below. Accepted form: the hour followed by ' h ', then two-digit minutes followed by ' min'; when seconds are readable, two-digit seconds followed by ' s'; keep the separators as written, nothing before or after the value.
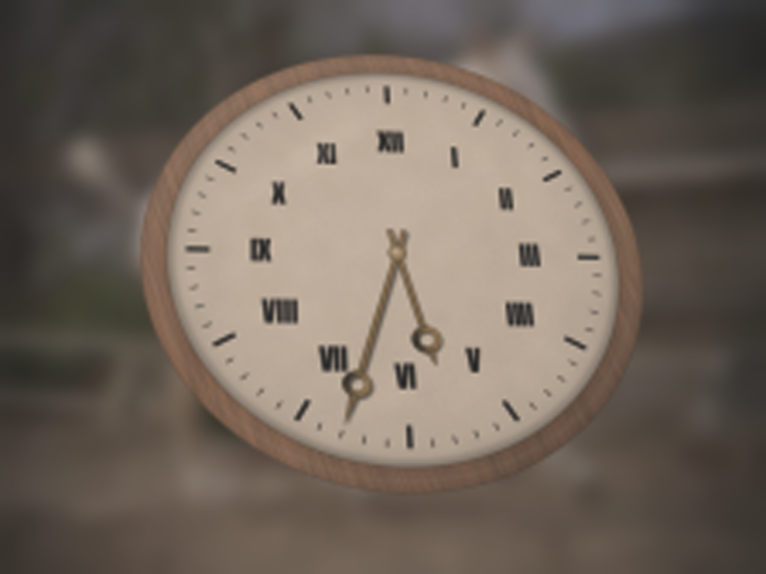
5 h 33 min
